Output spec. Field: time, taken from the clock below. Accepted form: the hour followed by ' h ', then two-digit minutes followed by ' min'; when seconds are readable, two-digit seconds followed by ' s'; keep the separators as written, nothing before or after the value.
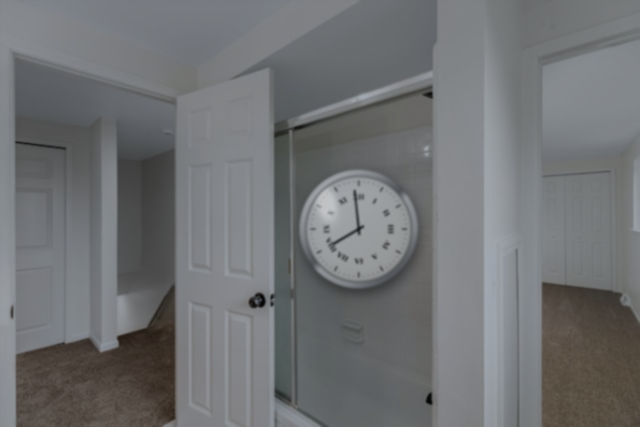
7 h 59 min
